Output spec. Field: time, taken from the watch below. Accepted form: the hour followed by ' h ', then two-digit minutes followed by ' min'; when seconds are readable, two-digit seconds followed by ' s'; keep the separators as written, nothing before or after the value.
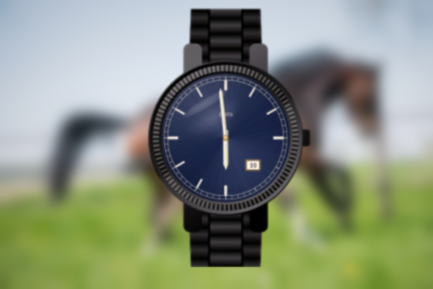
5 h 59 min
